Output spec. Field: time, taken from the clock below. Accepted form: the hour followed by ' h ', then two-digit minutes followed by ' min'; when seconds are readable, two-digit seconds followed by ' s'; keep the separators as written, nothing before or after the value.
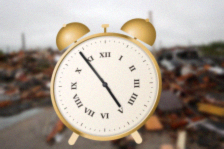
4 h 54 min
